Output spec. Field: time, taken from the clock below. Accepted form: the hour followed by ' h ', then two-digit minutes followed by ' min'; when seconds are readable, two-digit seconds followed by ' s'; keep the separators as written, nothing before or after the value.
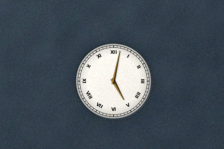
5 h 02 min
